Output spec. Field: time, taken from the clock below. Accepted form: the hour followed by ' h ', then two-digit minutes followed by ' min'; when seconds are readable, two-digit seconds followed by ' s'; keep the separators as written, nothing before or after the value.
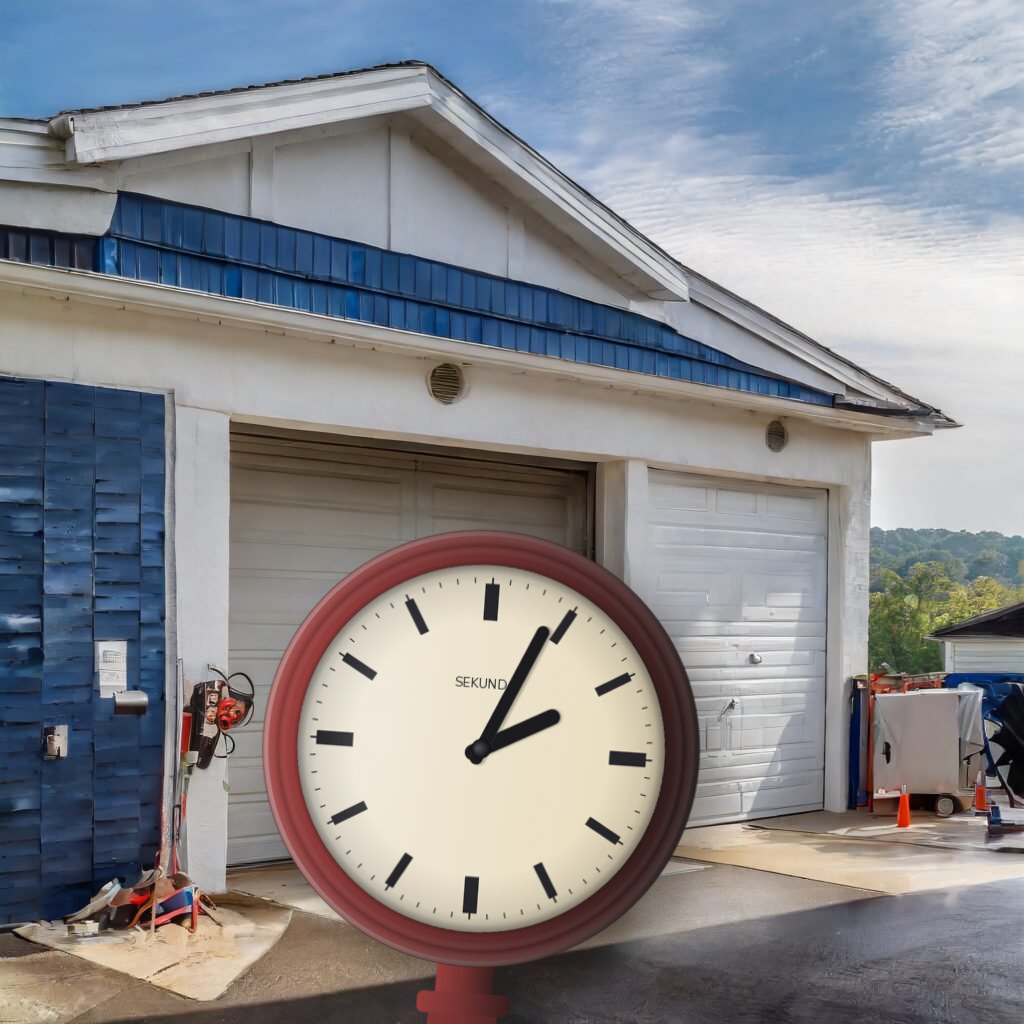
2 h 04 min
